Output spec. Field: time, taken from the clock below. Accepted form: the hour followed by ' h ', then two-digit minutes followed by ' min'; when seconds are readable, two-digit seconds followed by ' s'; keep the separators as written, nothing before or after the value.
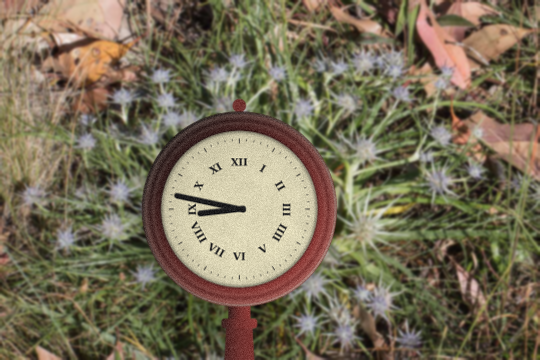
8 h 47 min
